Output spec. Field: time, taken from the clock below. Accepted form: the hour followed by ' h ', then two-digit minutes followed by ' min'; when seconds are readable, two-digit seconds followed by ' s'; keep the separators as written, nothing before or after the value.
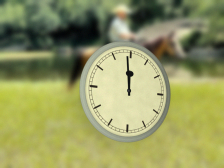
11 h 59 min
